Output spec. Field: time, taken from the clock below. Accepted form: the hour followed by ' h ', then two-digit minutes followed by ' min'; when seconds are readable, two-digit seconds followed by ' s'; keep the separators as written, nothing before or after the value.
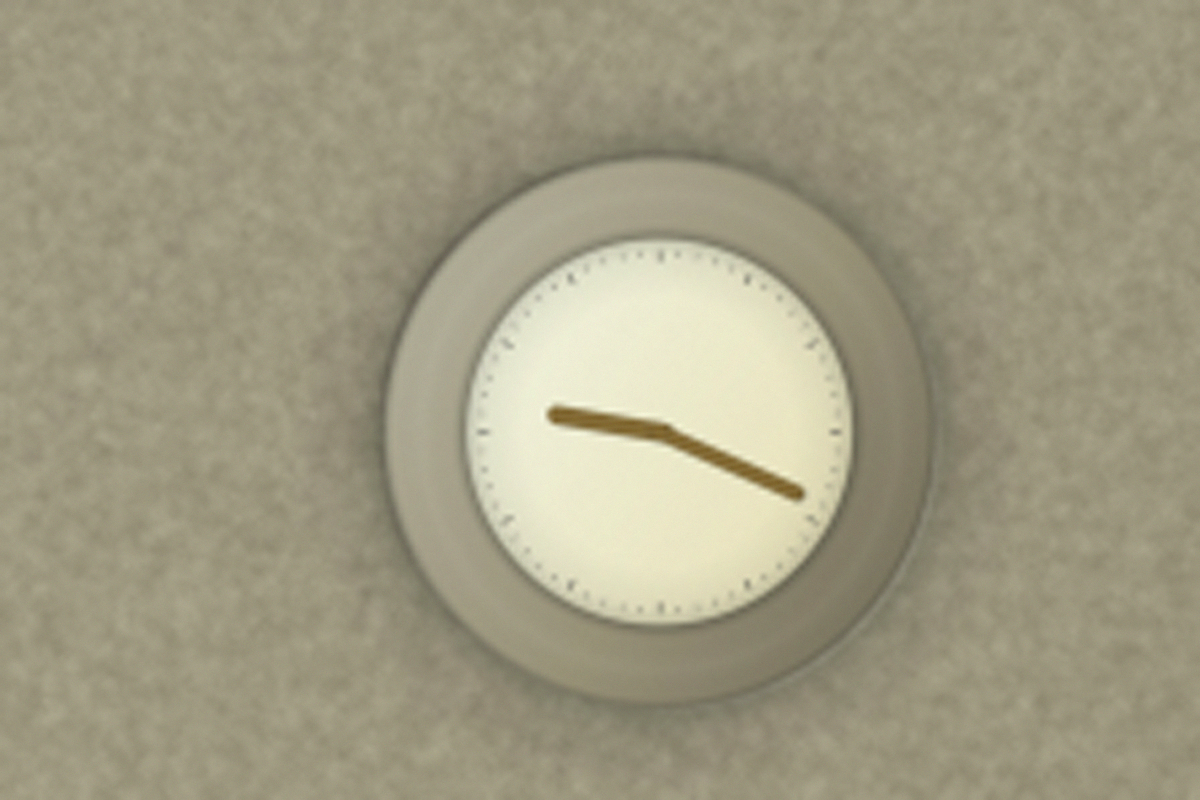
9 h 19 min
